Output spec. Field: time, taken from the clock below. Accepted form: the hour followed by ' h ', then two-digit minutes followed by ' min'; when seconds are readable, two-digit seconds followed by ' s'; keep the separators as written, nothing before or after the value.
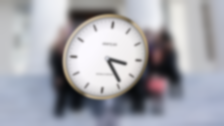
3 h 24 min
